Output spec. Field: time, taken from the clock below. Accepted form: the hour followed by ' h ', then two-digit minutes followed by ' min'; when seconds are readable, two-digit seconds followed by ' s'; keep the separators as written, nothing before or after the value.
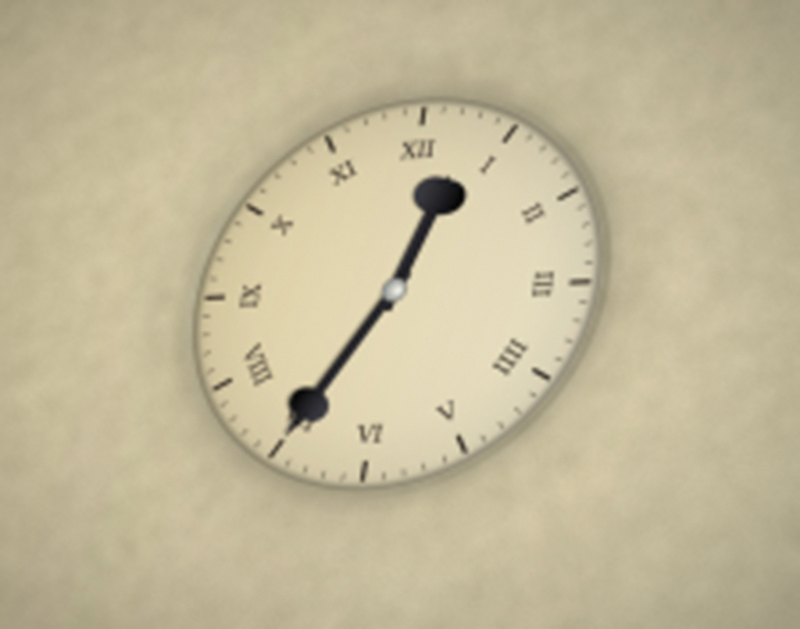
12 h 35 min
